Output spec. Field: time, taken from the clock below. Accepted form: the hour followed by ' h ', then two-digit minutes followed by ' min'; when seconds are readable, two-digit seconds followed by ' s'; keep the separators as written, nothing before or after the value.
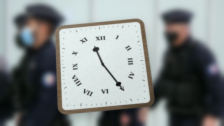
11 h 25 min
